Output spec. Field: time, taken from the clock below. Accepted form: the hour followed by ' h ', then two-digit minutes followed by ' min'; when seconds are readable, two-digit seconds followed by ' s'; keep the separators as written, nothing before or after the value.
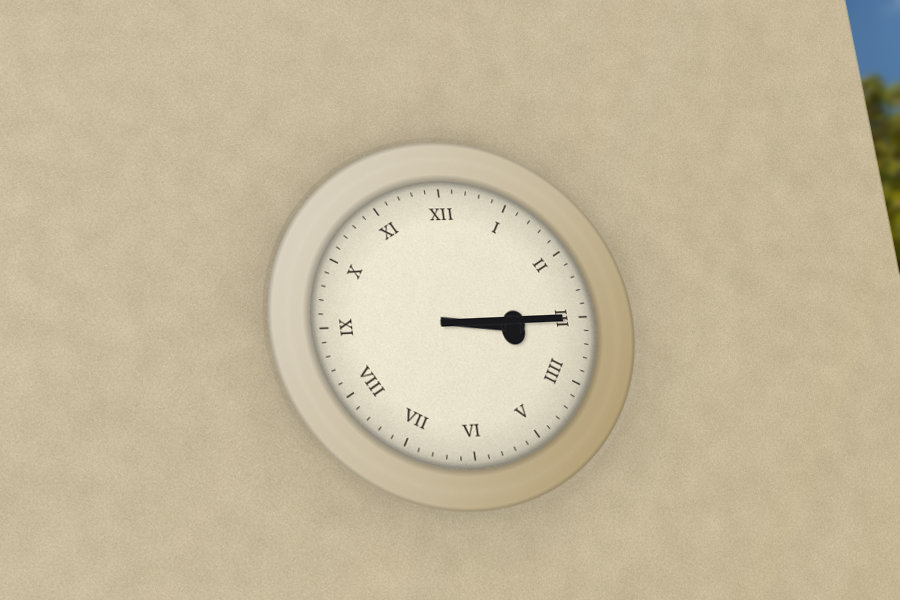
3 h 15 min
